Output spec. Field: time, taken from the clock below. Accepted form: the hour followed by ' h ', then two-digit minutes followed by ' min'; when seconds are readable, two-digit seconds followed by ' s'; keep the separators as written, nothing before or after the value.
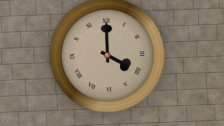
4 h 00 min
